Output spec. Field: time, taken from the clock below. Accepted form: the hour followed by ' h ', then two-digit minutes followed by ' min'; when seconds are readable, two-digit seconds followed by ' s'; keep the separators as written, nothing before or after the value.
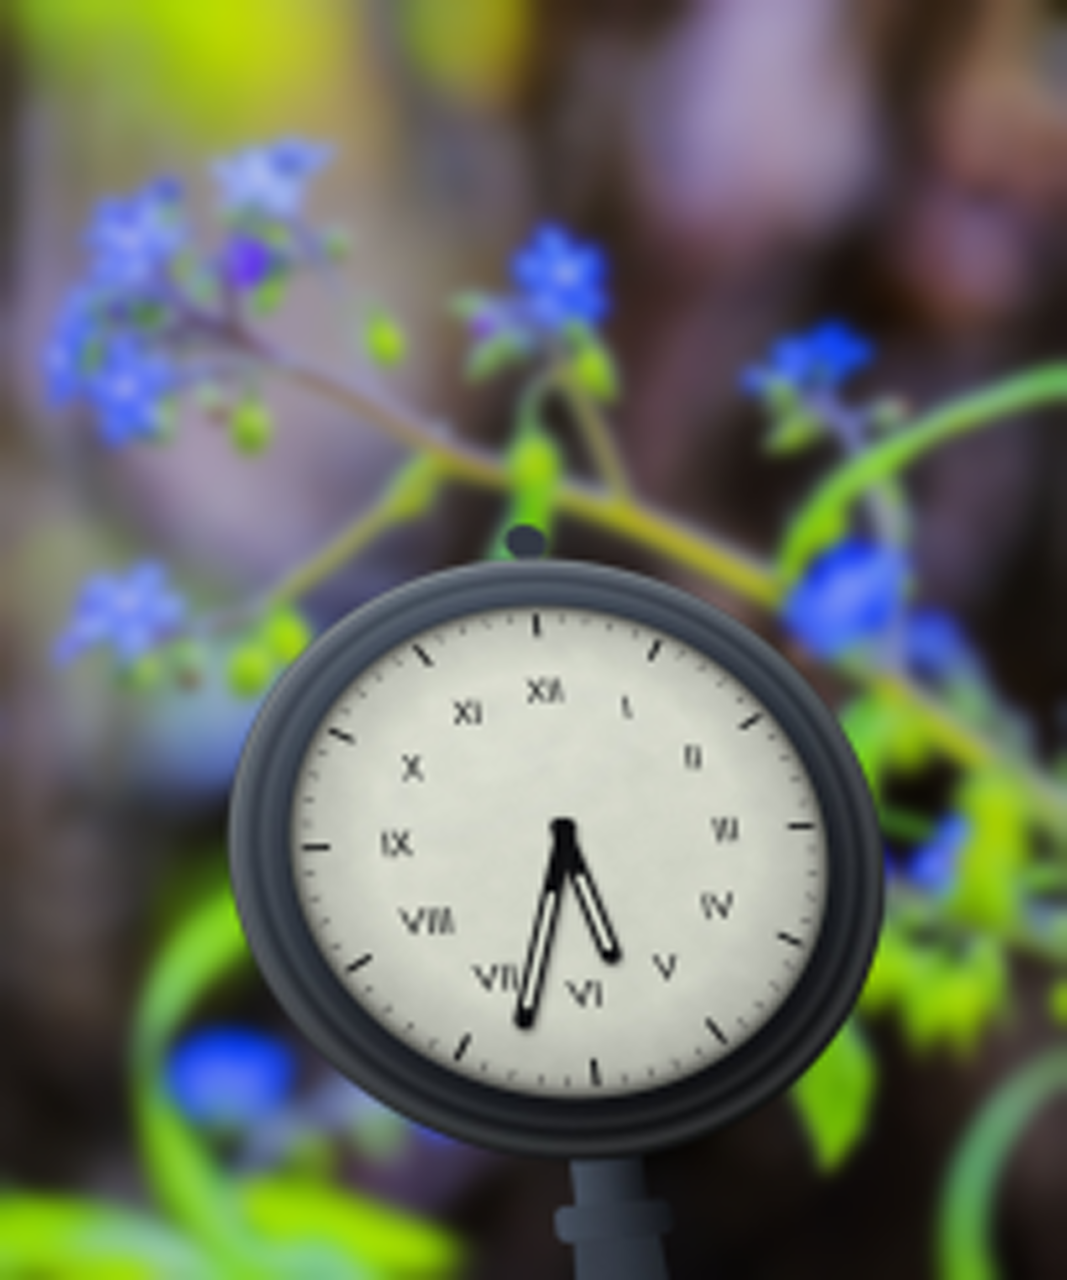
5 h 33 min
